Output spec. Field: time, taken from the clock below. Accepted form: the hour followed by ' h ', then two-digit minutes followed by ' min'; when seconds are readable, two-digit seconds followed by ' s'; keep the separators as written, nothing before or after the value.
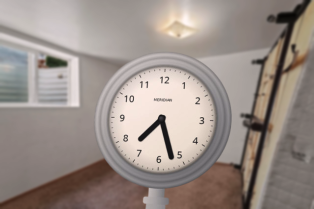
7 h 27 min
